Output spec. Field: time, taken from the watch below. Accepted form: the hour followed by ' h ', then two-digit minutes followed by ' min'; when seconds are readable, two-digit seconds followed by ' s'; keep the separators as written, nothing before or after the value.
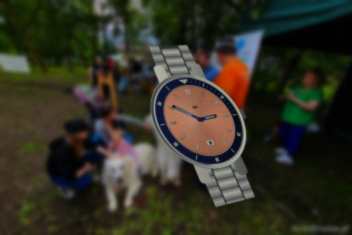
2 h 51 min
